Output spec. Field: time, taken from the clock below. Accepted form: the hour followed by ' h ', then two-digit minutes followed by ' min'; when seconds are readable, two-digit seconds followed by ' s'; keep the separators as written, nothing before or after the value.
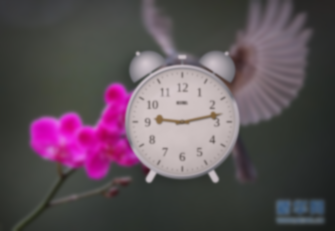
9 h 13 min
